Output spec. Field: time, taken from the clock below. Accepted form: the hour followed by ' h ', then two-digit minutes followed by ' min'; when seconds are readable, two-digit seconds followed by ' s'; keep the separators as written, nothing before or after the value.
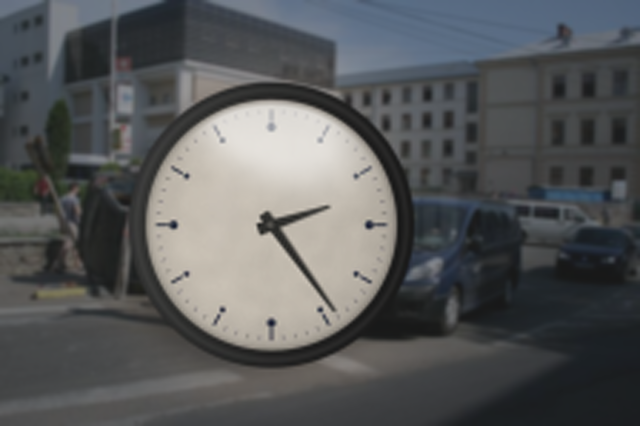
2 h 24 min
